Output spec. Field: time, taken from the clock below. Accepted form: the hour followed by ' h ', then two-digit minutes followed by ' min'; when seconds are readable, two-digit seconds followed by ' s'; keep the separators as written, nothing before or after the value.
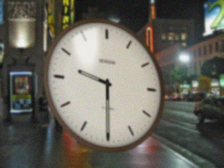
9 h 30 min
